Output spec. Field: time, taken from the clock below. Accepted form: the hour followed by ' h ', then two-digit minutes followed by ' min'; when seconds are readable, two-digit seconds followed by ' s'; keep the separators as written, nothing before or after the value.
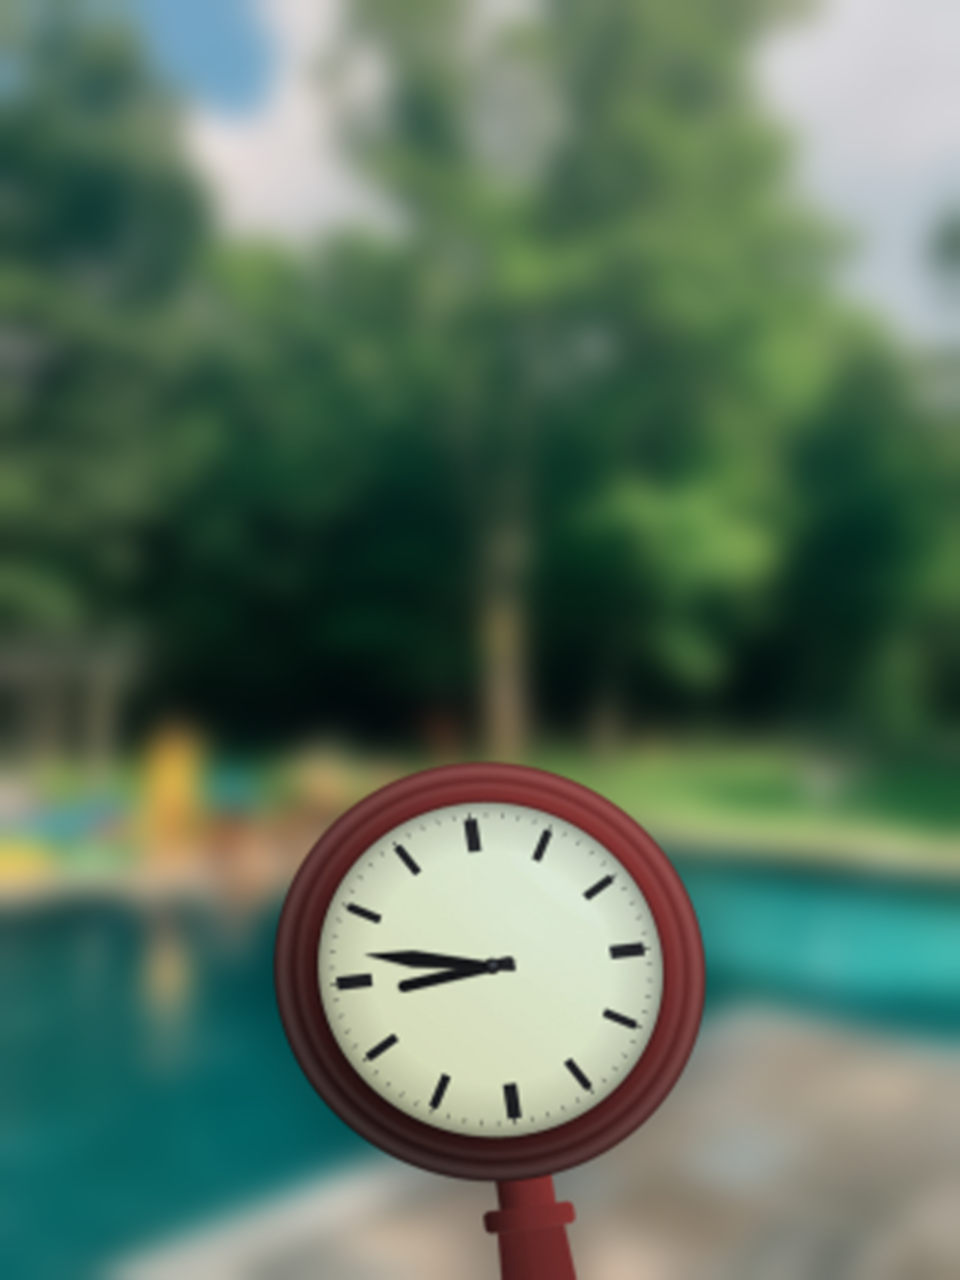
8 h 47 min
